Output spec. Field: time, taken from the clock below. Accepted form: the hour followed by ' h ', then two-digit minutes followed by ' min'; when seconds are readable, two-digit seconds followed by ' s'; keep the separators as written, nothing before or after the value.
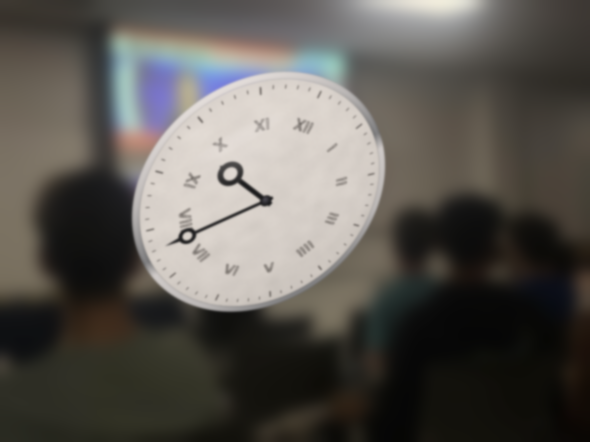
9 h 38 min
